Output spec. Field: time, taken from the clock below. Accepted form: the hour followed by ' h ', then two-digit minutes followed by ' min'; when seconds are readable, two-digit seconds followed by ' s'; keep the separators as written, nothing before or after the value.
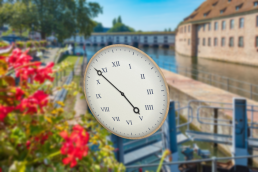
4 h 53 min
